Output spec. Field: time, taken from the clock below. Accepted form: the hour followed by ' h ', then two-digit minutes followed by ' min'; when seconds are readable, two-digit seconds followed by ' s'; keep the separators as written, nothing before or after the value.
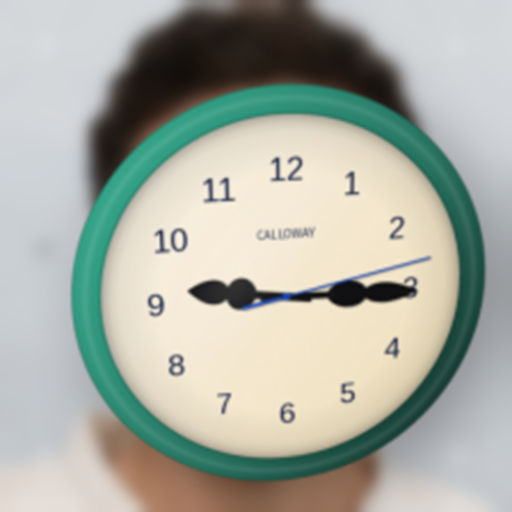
9 h 15 min 13 s
